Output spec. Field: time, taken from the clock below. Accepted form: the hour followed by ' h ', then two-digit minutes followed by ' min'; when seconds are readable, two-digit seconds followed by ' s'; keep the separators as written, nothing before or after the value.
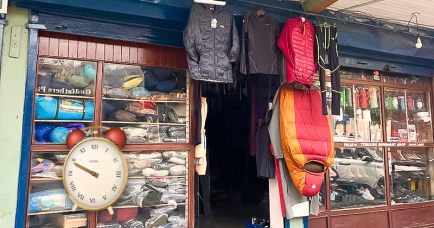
9 h 49 min
